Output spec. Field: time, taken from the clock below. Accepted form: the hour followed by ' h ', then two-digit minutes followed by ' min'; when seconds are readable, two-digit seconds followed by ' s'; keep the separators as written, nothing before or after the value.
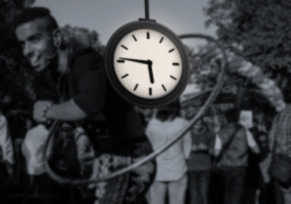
5 h 46 min
